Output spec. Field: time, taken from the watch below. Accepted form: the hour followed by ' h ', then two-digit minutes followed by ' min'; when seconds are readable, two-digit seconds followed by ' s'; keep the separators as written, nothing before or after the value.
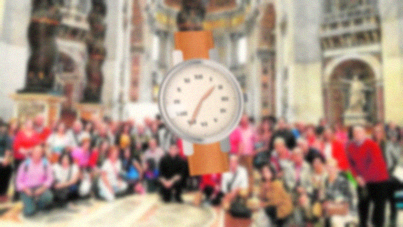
1 h 35 min
